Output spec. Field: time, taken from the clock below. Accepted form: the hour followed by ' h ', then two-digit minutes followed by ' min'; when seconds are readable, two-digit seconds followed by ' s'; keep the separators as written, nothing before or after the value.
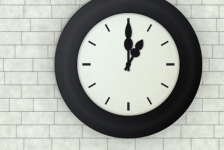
1 h 00 min
